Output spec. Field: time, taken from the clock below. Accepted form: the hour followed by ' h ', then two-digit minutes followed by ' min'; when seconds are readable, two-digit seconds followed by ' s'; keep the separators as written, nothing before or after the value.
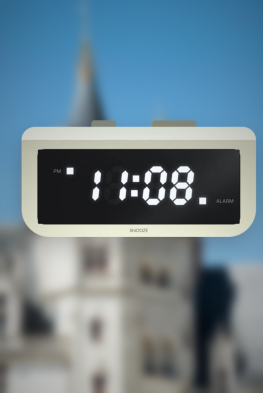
11 h 08 min
